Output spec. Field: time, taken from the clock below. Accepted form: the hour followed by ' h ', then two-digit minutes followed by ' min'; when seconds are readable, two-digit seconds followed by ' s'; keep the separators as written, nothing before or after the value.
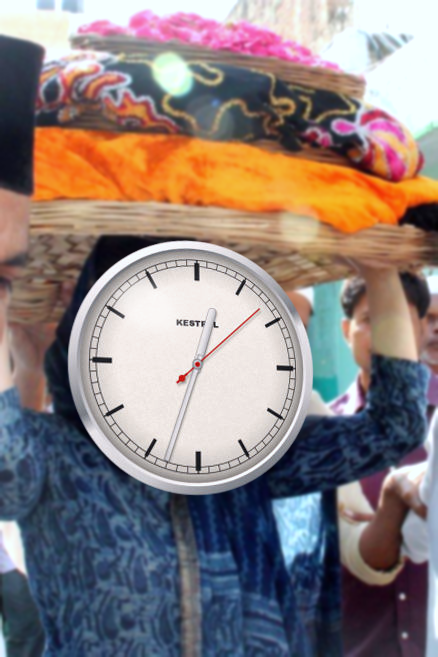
12 h 33 min 08 s
